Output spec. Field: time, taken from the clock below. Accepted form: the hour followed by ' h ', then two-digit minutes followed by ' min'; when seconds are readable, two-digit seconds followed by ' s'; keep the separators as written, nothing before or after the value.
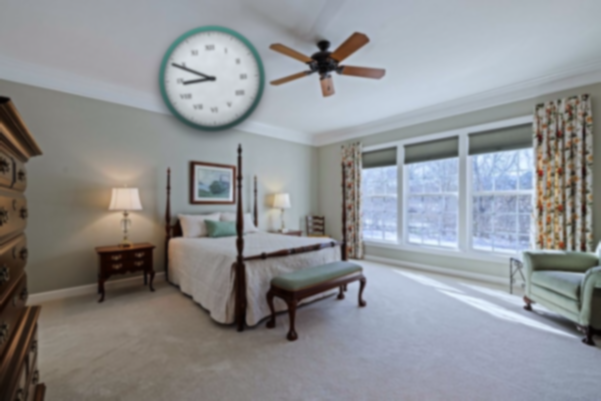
8 h 49 min
